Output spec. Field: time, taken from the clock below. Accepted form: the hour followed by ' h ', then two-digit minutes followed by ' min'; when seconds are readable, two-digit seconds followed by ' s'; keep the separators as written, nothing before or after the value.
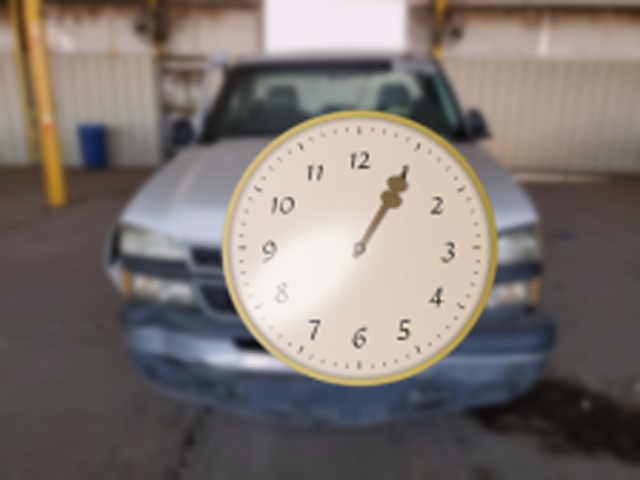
1 h 05 min
